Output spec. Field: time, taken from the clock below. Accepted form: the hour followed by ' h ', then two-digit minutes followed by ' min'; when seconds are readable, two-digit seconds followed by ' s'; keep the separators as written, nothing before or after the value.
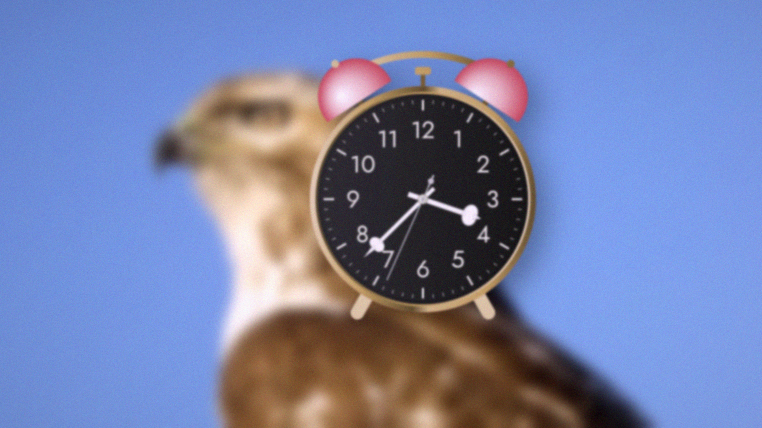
3 h 37 min 34 s
